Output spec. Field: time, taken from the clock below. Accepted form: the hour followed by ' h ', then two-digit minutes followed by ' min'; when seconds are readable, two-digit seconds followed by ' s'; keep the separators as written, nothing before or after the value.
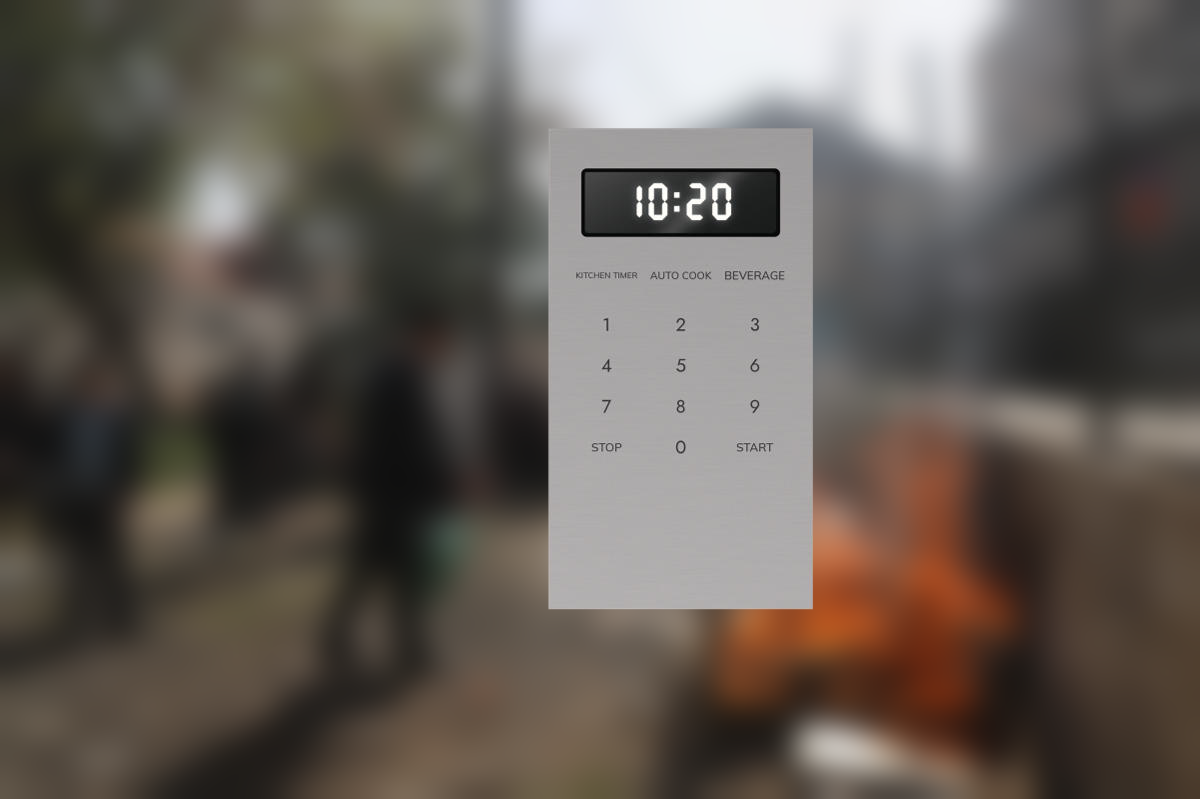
10 h 20 min
